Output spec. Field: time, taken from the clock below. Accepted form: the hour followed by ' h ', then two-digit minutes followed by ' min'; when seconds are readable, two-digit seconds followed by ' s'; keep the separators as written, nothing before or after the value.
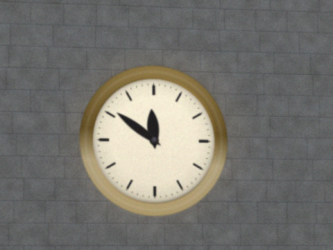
11 h 51 min
